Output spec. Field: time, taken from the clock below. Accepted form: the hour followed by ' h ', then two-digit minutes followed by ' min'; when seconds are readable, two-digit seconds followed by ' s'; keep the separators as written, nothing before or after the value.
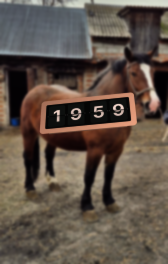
19 h 59 min
